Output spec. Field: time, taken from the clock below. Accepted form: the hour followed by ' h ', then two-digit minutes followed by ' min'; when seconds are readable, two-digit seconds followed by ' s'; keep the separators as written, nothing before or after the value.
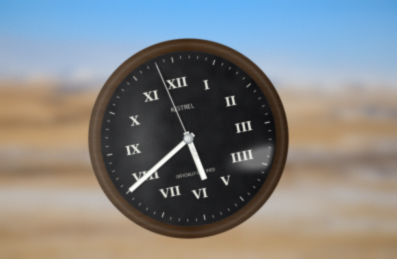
5 h 39 min 58 s
